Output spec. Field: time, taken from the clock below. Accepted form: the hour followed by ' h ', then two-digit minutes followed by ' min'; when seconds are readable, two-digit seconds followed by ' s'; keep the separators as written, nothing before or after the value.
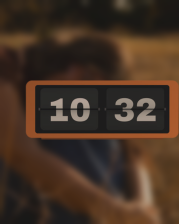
10 h 32 min
